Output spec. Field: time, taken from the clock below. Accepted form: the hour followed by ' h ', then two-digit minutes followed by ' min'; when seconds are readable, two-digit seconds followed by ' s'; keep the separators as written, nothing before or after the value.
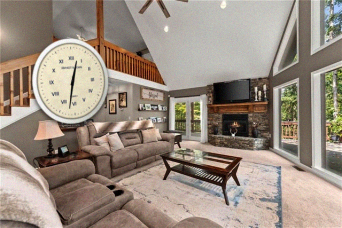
12 h 32 min
